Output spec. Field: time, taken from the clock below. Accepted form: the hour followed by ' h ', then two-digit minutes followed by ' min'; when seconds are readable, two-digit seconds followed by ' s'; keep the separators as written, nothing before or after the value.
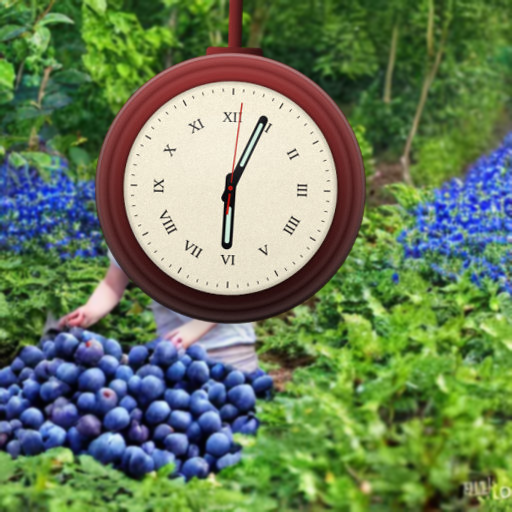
6 h 04 min 01 s
